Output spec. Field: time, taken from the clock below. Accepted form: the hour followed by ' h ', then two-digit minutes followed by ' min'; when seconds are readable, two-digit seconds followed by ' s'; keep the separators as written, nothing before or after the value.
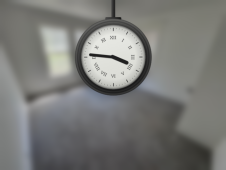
3 h 46 min
